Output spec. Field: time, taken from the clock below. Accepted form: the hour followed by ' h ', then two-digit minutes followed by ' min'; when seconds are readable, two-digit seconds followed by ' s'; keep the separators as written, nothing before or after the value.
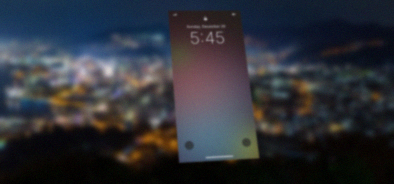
5 h 45 min
